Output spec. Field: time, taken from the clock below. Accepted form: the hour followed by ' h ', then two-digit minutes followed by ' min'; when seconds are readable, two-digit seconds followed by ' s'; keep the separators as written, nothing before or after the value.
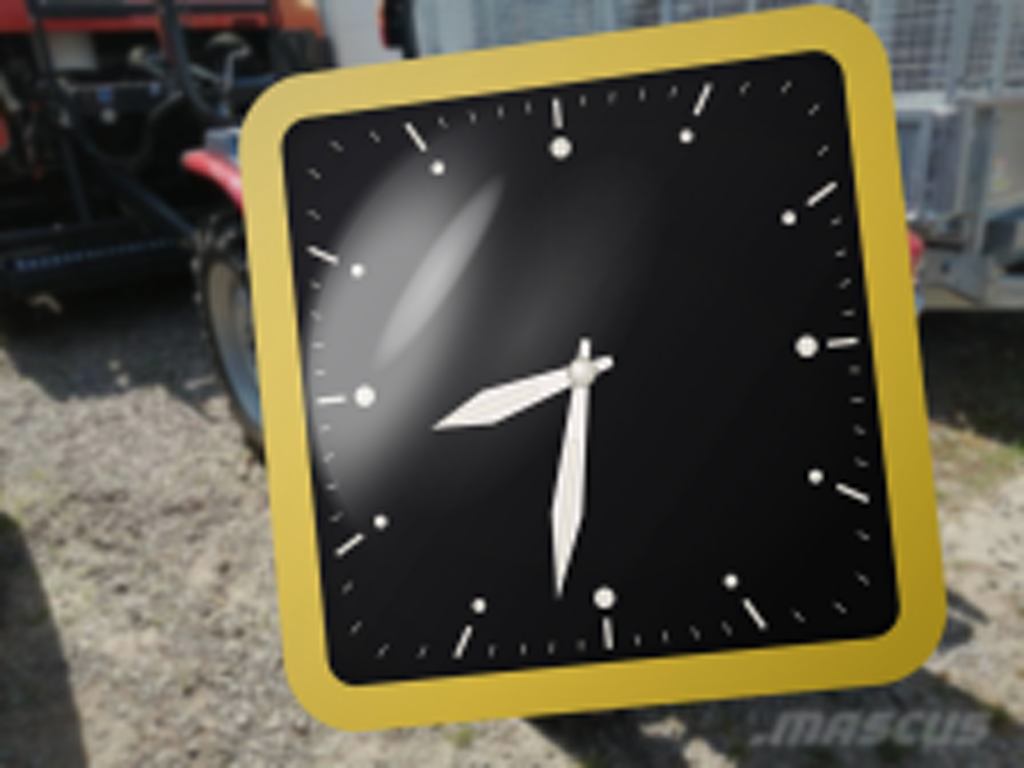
8 h 32 min
